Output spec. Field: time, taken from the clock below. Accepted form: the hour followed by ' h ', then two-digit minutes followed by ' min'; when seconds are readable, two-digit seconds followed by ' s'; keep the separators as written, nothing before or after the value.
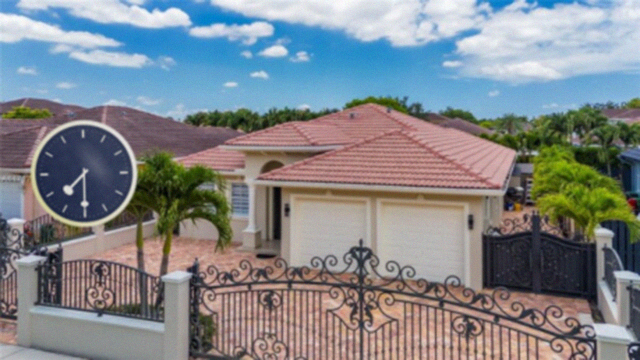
7 h 30 min
